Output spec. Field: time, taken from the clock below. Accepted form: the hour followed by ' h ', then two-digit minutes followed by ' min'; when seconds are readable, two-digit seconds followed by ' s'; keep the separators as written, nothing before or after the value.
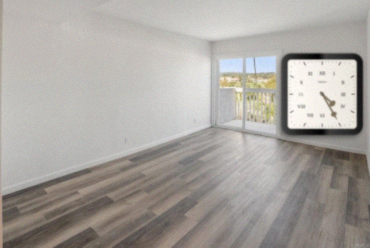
4 h 25 min
